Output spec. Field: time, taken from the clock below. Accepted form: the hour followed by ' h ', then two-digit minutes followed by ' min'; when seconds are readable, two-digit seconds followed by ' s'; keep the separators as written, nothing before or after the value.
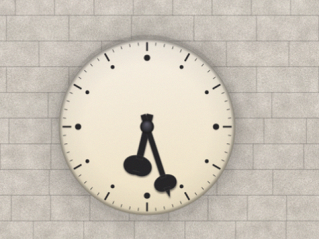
6 h 27 min
